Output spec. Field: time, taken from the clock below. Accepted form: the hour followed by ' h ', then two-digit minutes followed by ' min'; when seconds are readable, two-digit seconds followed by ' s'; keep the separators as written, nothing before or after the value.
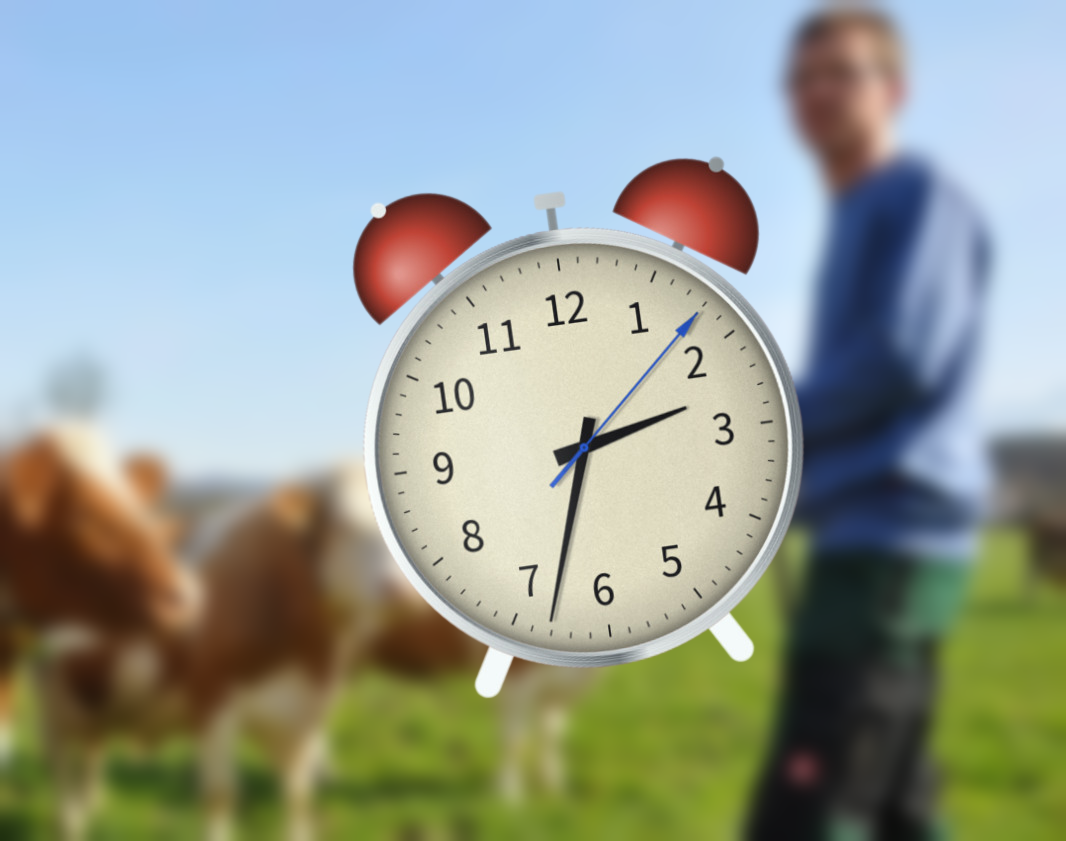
2 h 33 min 08 s
